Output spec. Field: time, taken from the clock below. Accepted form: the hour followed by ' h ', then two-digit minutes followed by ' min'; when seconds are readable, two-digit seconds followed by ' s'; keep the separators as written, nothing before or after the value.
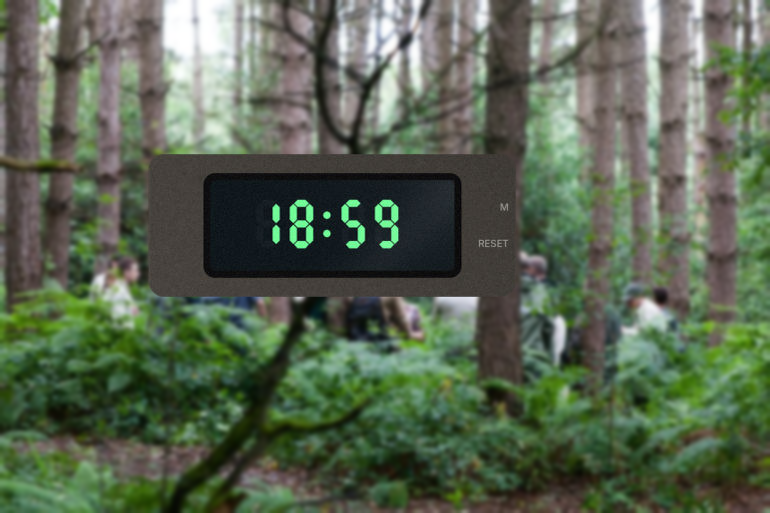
18 h 59 min
